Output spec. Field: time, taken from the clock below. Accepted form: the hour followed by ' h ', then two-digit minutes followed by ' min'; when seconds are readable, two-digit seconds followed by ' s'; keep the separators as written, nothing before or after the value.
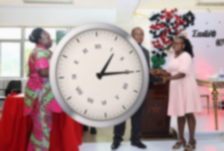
1 h 15 min
